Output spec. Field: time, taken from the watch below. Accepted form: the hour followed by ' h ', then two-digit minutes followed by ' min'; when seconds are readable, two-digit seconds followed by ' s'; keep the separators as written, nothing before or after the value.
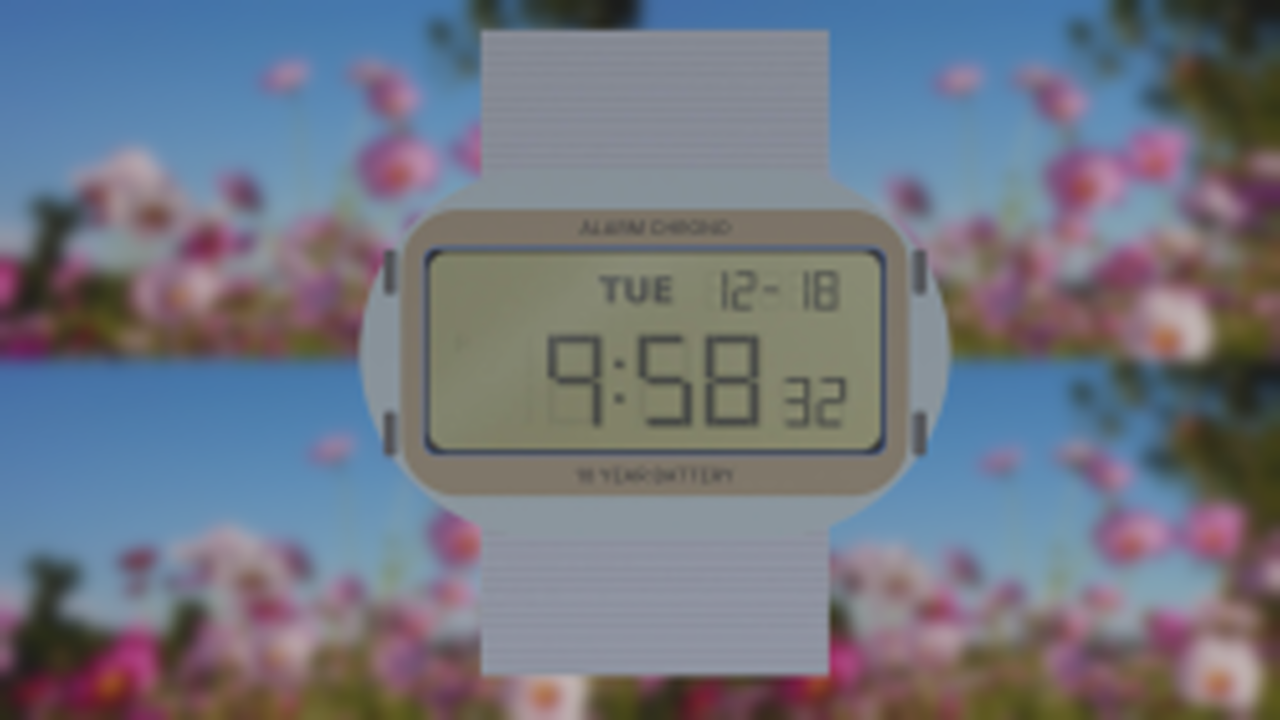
9 h 58 min 32 s
